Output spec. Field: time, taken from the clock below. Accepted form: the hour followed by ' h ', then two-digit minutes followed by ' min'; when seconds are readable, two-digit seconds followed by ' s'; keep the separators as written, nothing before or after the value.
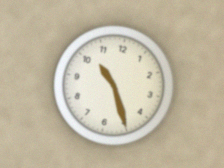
10 h 25 min
